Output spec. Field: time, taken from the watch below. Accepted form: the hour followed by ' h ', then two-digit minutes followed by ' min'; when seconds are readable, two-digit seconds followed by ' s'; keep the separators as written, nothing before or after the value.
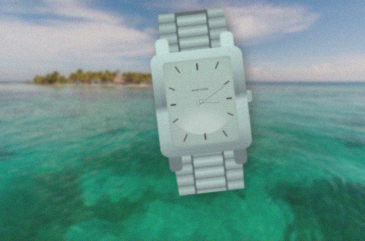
3 h 10 min
